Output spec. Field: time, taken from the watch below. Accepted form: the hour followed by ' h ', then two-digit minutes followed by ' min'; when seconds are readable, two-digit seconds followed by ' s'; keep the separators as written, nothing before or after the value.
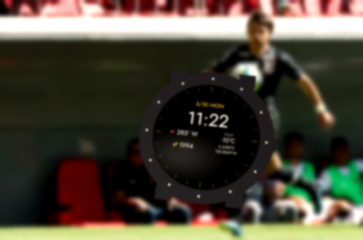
11 h 22 min
